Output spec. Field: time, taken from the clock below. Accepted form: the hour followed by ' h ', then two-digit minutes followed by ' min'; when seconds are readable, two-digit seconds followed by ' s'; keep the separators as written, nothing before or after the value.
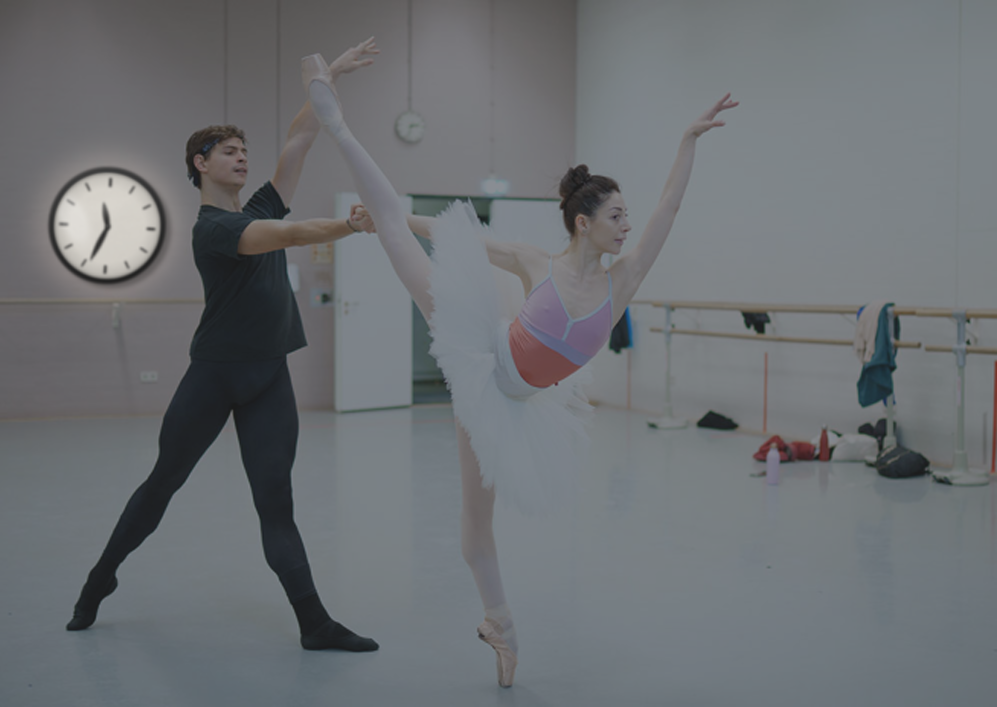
11 h 34 min
